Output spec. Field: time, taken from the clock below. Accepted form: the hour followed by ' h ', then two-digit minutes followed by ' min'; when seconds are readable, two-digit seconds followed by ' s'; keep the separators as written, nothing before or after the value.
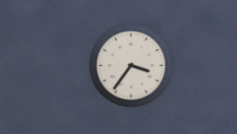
3 h 36 min
